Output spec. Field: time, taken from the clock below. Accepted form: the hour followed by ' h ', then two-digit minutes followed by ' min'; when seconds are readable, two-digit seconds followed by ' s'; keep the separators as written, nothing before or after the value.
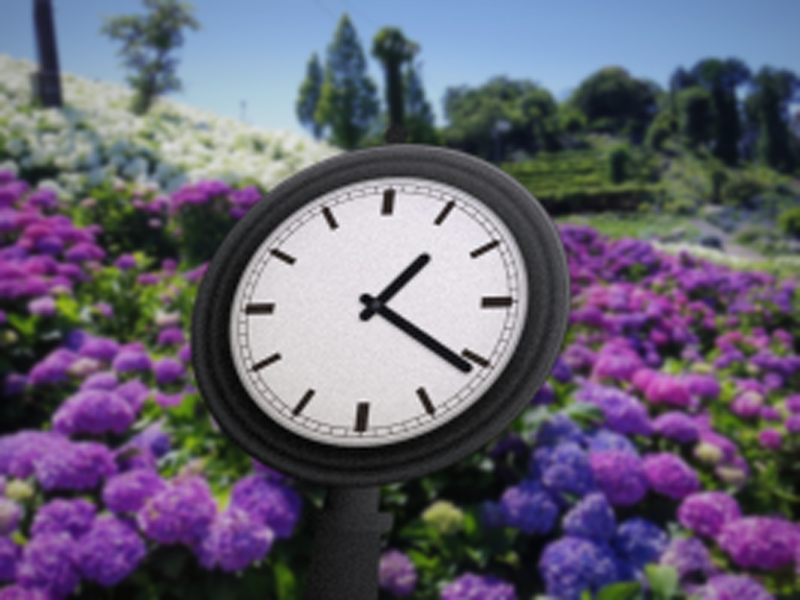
1 h 21 min
